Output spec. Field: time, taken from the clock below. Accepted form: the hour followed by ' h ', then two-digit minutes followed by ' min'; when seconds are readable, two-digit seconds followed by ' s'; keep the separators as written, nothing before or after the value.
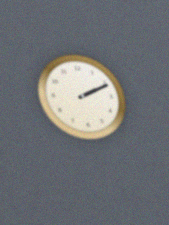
2 h 11 min
